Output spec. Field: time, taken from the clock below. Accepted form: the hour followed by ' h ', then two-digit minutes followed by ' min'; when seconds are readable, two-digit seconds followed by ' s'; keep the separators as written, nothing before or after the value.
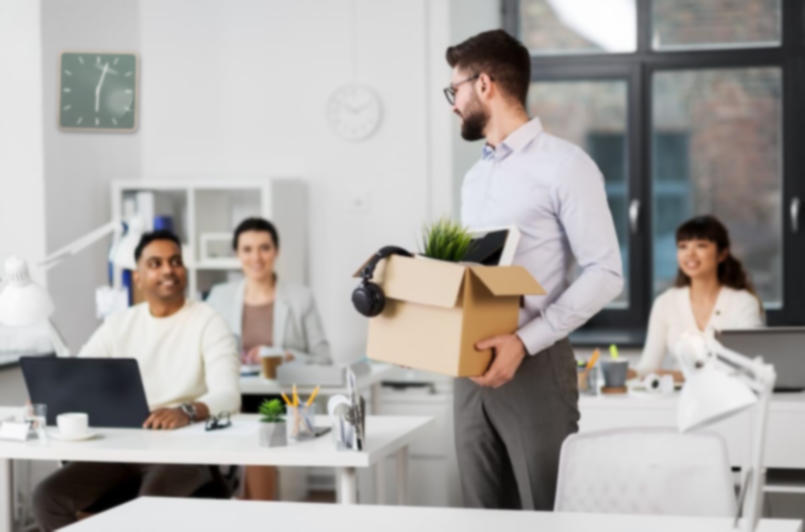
6 h 03 min
